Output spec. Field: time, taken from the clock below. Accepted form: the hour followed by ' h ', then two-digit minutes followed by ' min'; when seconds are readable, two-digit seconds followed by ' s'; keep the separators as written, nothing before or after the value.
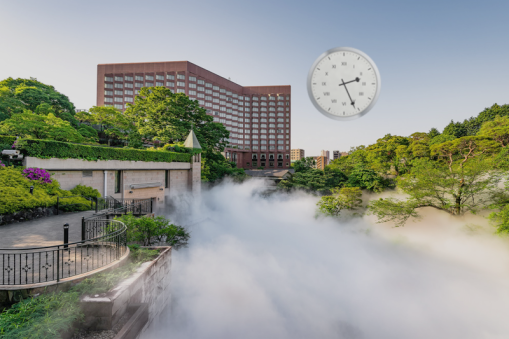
2 h 26 min
